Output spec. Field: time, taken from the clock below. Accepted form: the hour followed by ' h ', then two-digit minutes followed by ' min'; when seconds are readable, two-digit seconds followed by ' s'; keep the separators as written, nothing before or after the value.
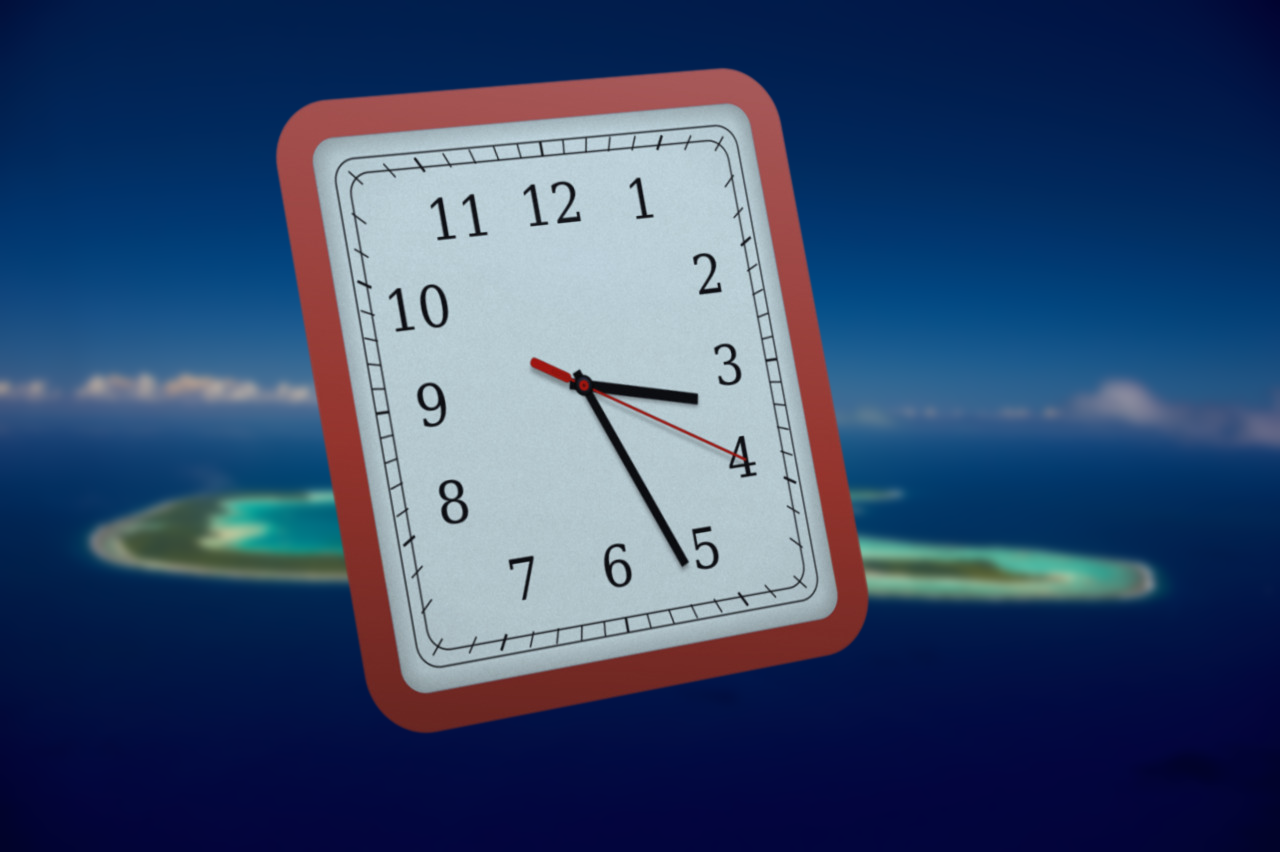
3 h 26 min 20 s
